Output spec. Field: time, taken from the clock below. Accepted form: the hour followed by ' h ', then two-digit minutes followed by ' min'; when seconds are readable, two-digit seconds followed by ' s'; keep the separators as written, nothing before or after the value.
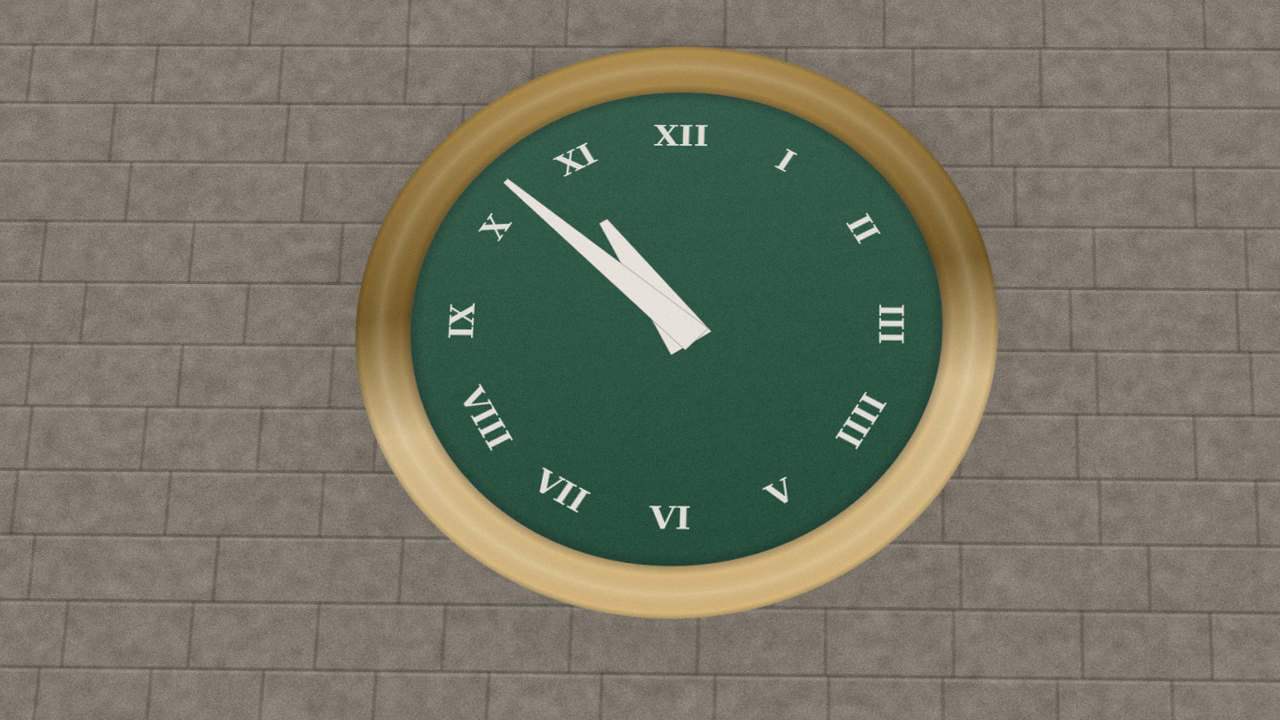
10 h 52 min
